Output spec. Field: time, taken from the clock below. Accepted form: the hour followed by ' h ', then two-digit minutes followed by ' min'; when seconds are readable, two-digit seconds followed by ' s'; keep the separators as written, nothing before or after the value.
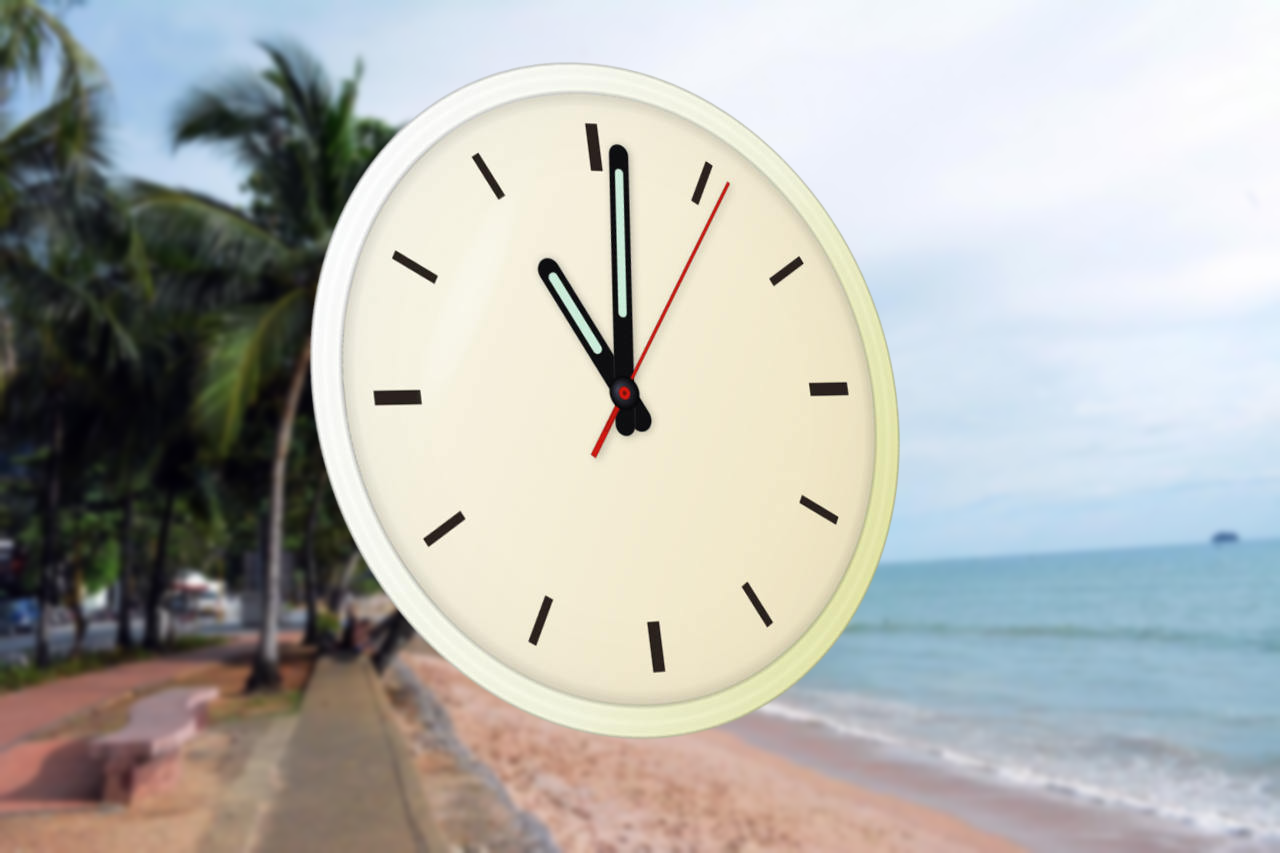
11 h 01 min 06 s
